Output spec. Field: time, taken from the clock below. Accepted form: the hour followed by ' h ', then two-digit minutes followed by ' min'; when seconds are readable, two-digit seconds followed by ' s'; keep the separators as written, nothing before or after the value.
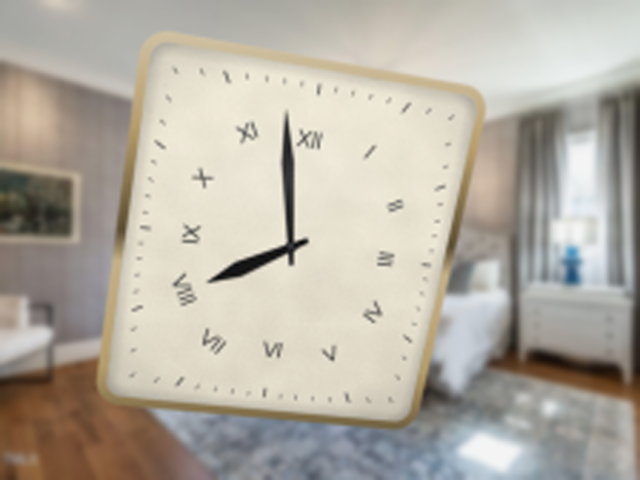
7 h 58 min
